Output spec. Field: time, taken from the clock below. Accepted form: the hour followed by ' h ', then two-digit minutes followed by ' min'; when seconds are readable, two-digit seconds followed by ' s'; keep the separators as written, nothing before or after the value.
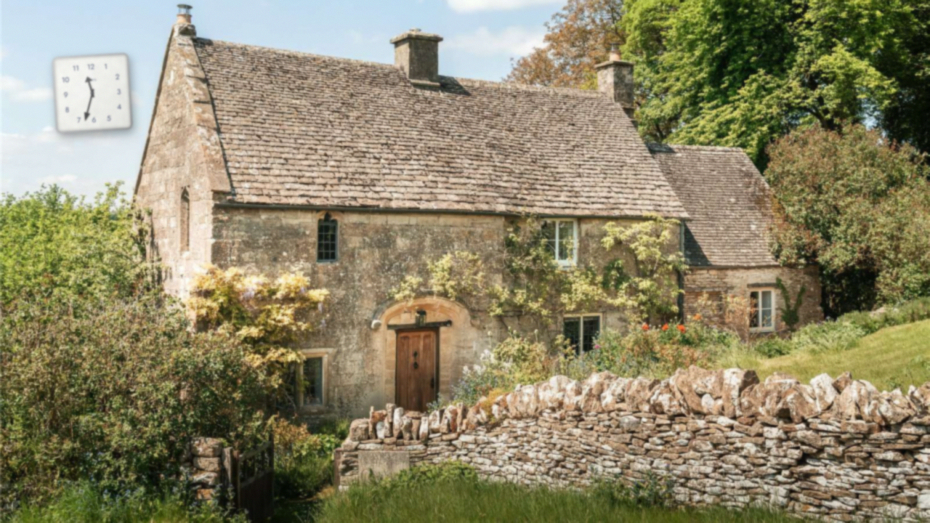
11 h 33 min
